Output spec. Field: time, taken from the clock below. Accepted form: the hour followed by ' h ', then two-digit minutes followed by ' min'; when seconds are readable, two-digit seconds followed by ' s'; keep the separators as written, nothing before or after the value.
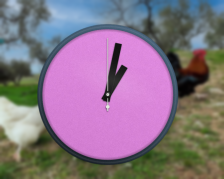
1 h 02 min 00 s
